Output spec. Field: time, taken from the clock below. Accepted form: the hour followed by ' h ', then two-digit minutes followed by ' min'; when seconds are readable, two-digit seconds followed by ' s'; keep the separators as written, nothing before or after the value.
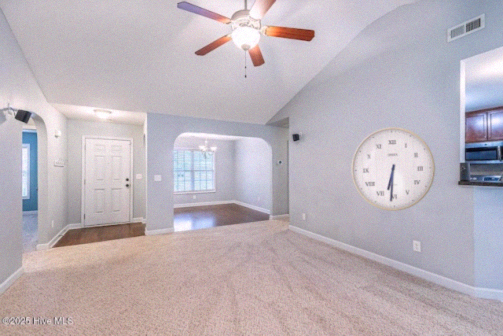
6 h 31 min
